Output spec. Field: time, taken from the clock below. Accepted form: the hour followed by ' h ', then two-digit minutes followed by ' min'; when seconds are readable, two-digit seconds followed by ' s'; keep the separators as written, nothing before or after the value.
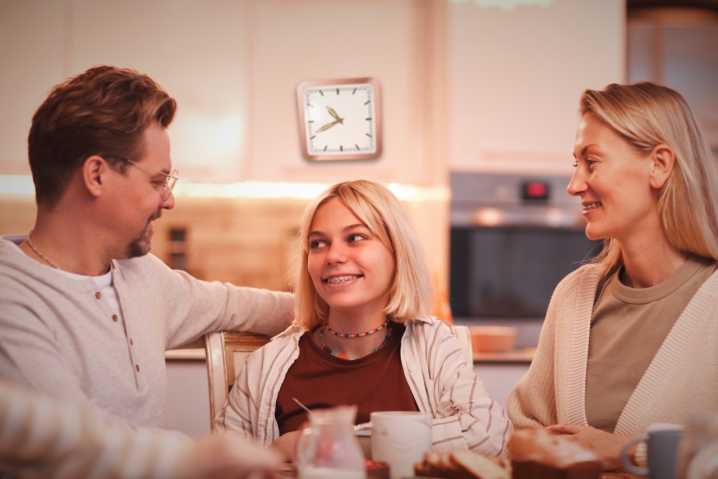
10 h 41 min
